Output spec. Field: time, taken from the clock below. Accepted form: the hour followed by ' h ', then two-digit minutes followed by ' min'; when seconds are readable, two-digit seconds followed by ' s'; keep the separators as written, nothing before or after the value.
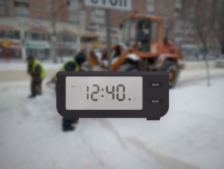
12 h 40 min
